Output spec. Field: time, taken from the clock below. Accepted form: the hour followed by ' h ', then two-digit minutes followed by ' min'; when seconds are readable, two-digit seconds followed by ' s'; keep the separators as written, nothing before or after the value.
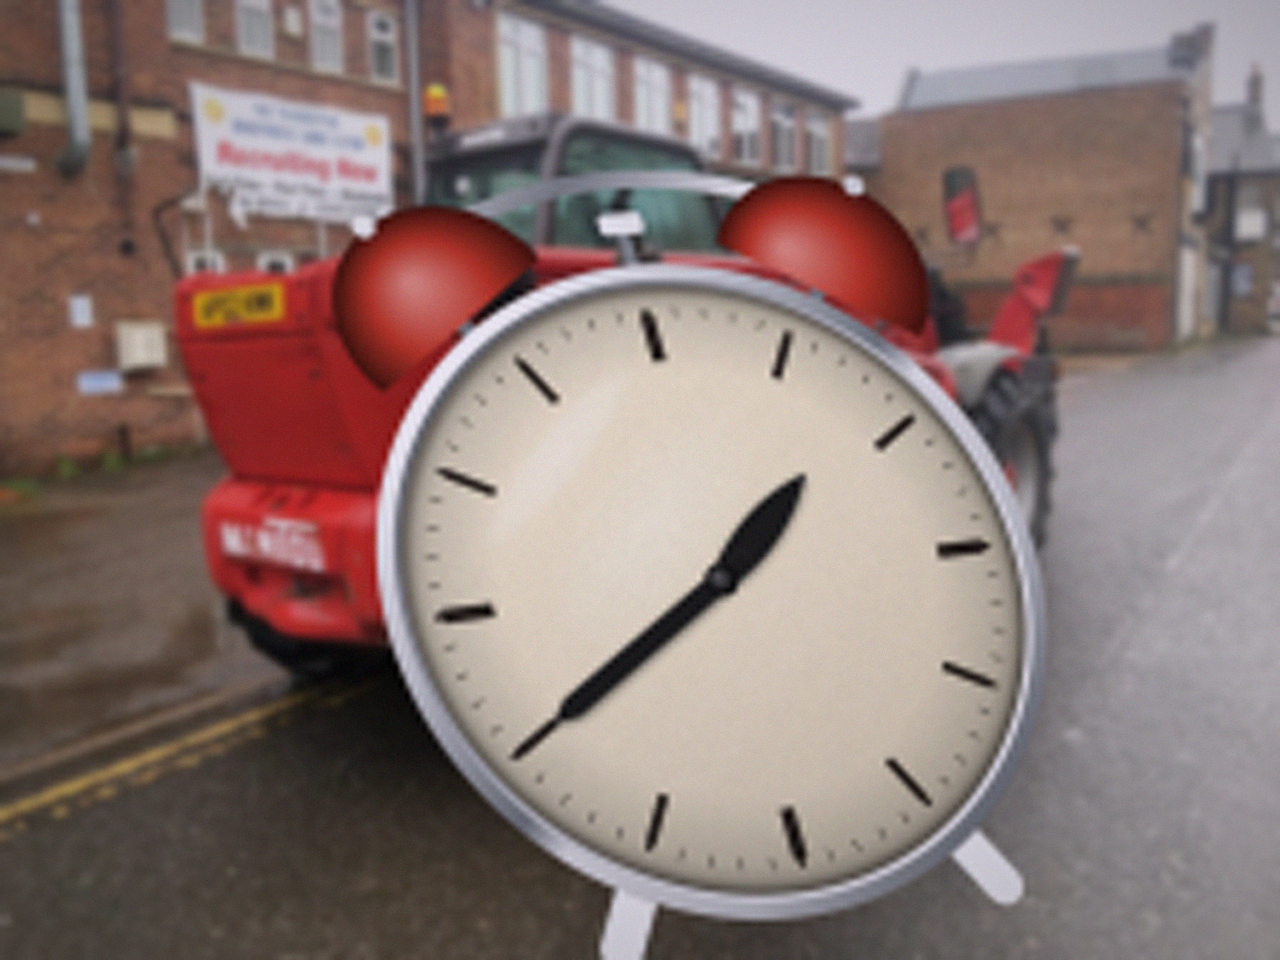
1 h 40 min
